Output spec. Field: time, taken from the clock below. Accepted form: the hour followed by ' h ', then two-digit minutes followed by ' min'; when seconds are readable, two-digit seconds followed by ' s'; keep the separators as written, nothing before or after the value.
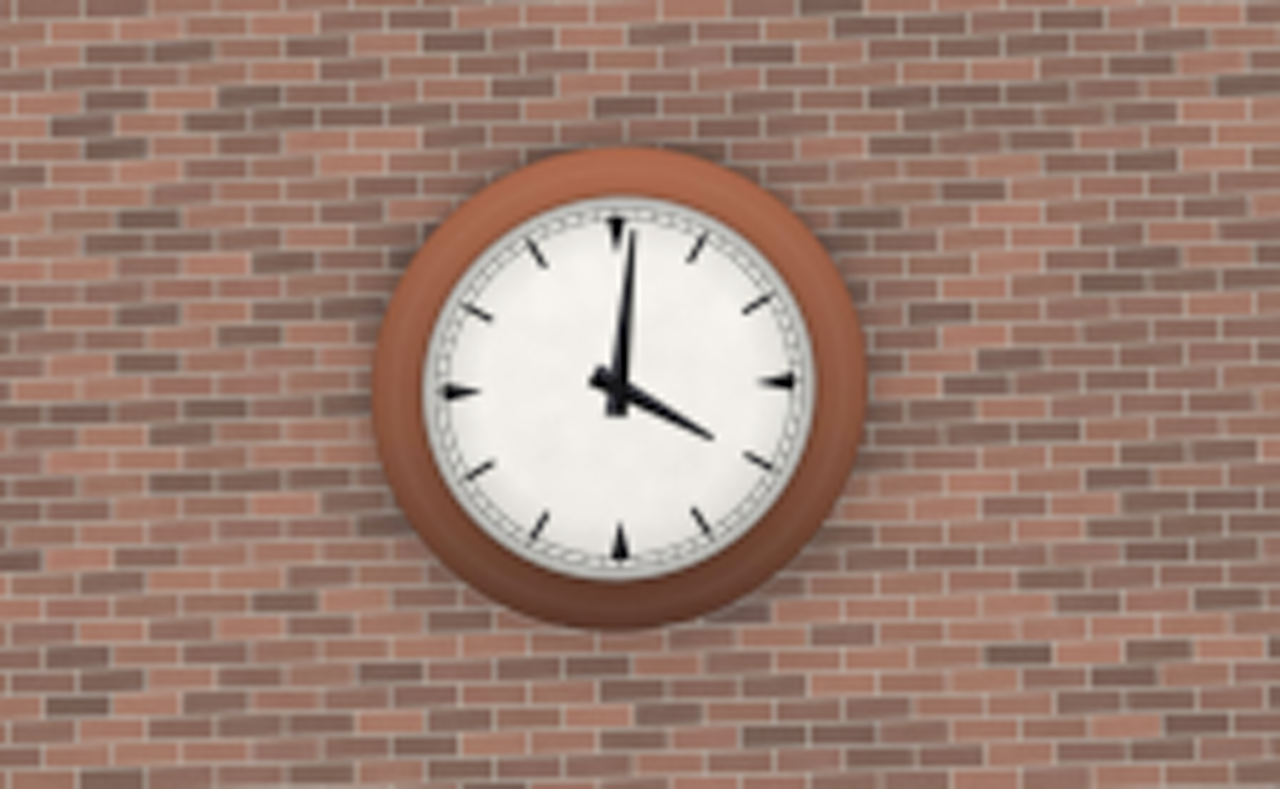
4 h 01 min
